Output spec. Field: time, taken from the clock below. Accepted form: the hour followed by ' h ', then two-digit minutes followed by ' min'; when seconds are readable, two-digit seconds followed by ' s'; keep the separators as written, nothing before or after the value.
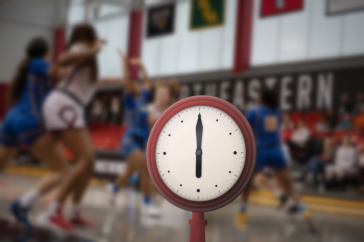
6 h 00 min
